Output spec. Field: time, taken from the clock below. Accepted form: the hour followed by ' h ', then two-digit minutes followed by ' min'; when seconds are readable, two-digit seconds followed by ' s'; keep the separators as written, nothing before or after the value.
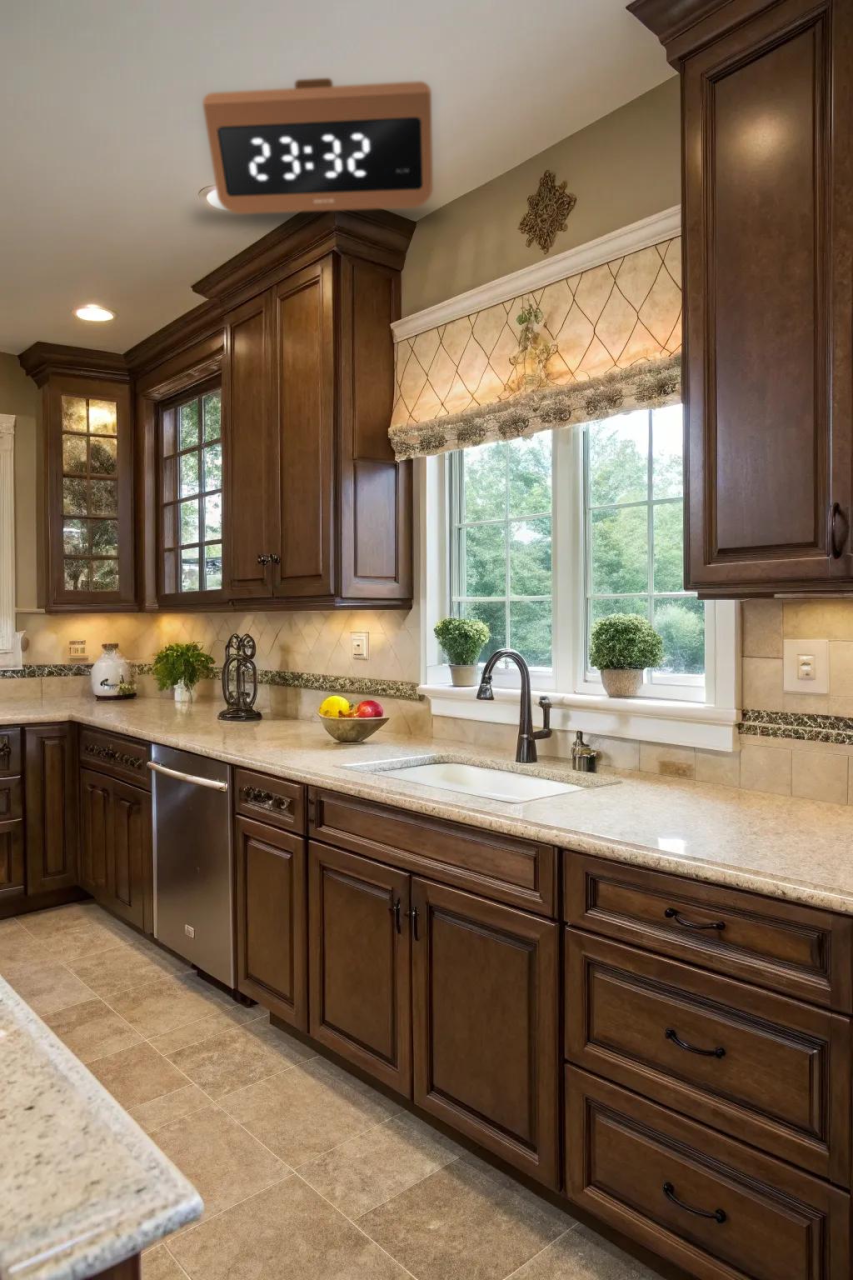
23 h 32 min
